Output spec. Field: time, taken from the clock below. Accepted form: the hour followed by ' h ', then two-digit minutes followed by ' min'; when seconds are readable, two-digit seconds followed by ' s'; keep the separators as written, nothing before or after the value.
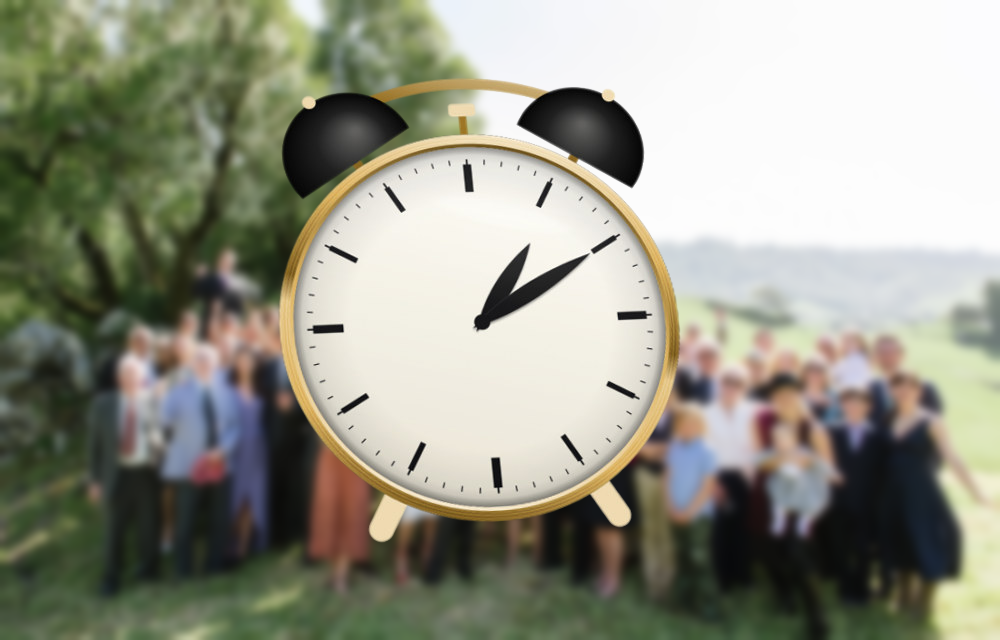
1 h 10 min
